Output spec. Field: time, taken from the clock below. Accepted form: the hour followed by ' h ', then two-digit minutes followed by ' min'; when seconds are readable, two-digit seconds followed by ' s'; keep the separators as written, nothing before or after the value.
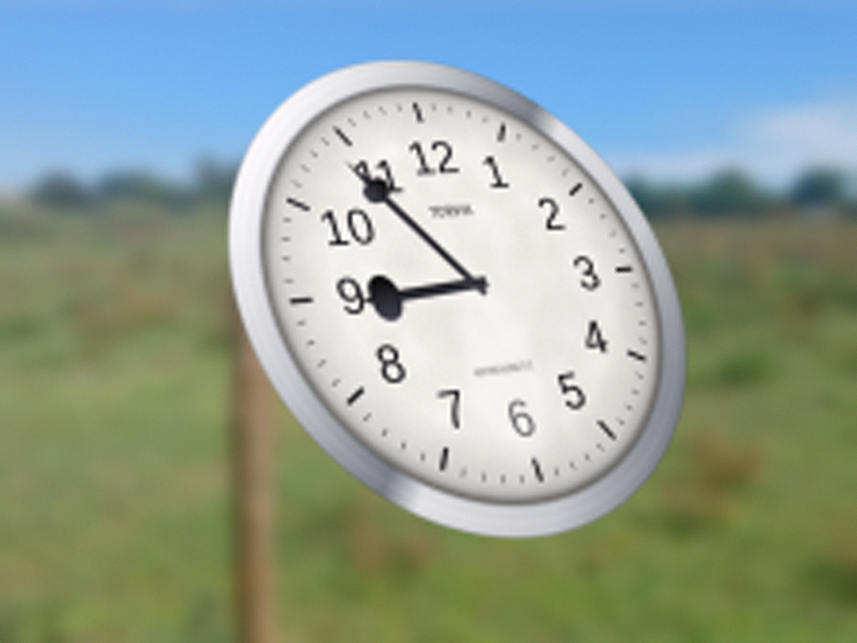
8 h 54 min
